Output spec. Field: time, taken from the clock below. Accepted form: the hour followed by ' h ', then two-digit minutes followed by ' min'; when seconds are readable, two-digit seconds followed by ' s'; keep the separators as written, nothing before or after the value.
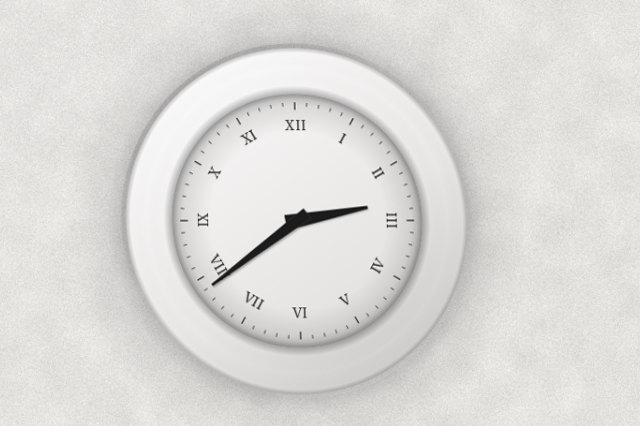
2 h 39 min
